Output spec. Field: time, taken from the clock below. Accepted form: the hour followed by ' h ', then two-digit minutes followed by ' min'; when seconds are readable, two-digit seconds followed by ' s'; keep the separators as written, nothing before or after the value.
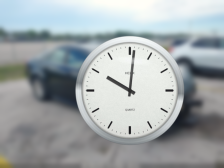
10 h 01 min
